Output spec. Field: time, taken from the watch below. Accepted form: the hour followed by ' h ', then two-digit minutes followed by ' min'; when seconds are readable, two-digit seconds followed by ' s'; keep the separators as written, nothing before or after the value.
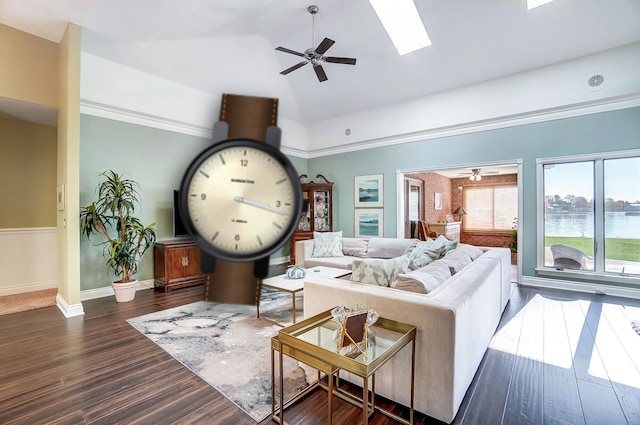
3 h 17 min
